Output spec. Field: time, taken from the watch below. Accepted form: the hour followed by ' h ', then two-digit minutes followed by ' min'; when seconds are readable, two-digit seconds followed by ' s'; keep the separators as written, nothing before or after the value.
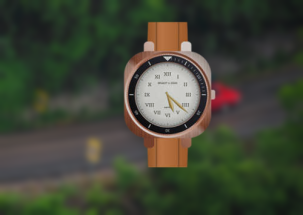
5 h 22 min
